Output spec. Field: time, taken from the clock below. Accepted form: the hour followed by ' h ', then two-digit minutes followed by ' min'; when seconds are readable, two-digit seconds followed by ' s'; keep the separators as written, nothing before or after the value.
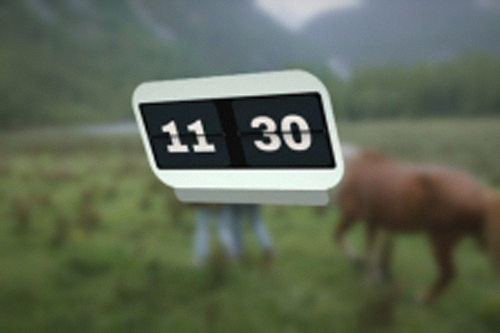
11 h 30 min
